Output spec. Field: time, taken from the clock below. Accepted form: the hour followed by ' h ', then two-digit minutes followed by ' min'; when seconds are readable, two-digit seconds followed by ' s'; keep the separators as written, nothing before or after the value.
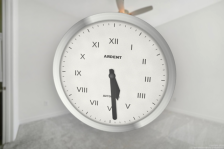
5 h 29 min
